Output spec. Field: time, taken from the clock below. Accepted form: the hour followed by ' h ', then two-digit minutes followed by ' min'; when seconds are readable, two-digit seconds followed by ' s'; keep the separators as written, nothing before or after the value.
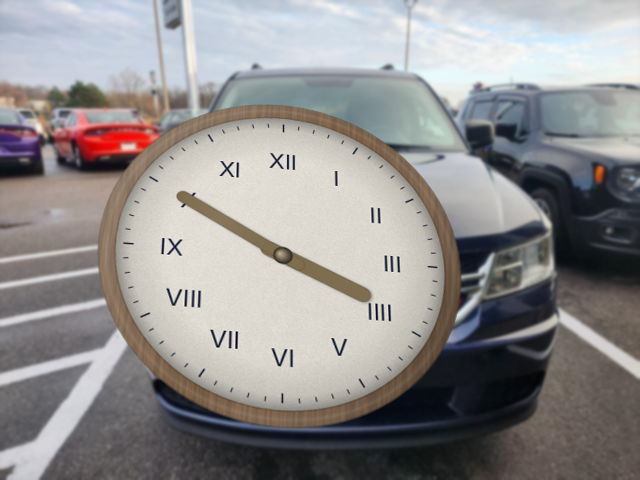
3 h 50 min
